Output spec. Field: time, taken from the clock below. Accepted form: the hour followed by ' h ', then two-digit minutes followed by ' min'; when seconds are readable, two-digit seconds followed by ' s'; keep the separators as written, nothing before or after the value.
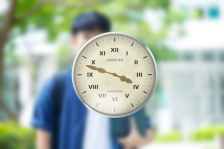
3 h 48 min
